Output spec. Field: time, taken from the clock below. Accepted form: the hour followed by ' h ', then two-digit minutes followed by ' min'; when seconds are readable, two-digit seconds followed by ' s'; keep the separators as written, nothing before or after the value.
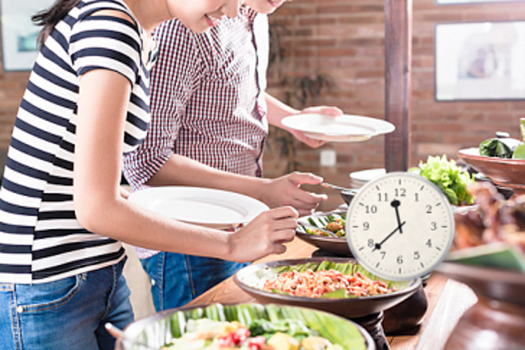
11 h 38 min
